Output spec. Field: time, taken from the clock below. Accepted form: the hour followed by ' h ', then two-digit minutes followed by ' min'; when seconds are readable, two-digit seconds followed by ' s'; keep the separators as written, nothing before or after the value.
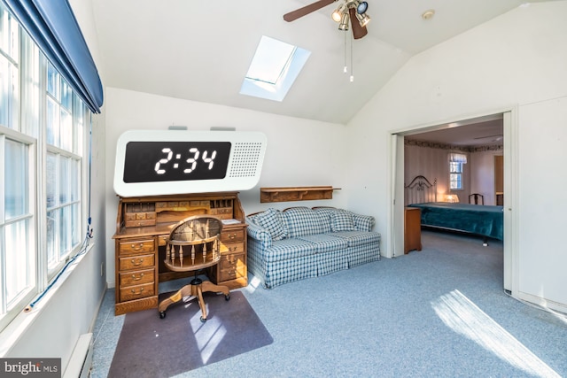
2 h 34 min
